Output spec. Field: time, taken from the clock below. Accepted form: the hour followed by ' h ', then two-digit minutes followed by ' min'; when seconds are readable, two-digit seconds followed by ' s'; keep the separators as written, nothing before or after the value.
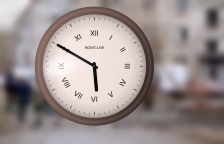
5 h 50 min
